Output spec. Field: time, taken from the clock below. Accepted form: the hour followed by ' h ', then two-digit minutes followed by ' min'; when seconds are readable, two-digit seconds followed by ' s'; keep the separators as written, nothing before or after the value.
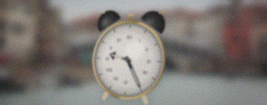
9 h 25 min
